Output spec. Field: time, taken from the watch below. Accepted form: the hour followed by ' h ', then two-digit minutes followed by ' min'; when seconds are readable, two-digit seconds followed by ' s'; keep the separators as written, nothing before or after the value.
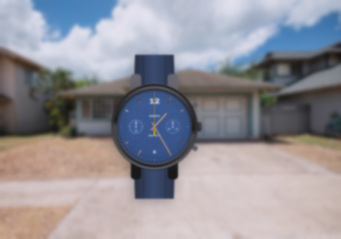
1 h 25 min
